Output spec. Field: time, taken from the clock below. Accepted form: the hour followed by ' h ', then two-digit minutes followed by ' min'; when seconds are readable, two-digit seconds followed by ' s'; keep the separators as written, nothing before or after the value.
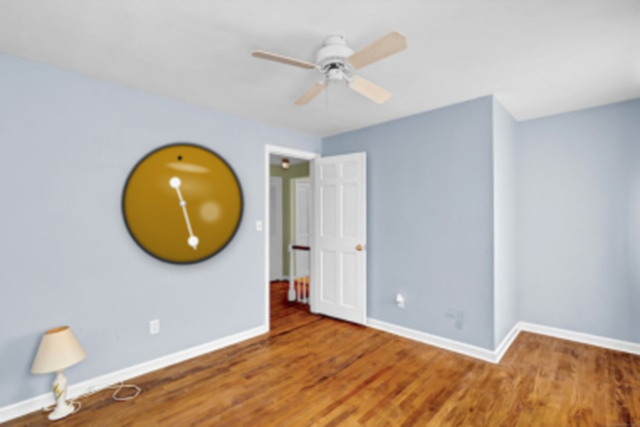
11 h 28 min
